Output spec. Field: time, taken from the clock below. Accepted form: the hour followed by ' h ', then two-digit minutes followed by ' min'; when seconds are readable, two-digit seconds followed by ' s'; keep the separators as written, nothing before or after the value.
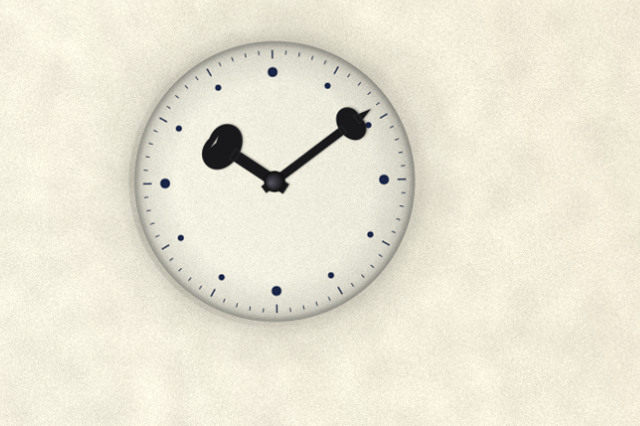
10 h 09 min
